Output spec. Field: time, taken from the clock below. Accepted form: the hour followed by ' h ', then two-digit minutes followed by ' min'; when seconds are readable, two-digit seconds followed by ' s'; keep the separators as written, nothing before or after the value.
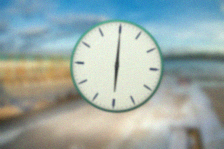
6 h 00 min
